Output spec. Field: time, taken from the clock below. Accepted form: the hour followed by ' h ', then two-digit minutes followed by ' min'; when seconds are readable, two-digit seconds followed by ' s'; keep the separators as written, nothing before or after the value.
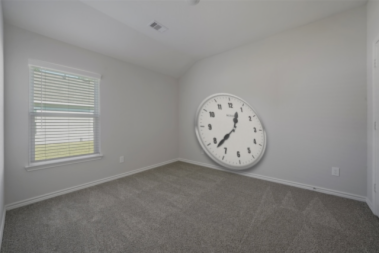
12 h 38 min
